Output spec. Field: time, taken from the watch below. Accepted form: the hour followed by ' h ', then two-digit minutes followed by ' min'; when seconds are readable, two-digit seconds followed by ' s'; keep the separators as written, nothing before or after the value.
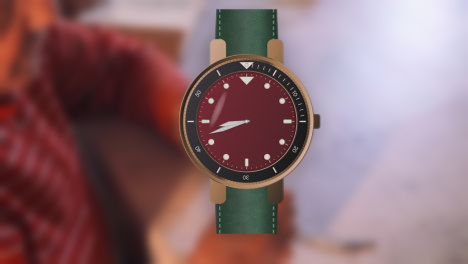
8 h 42 min
